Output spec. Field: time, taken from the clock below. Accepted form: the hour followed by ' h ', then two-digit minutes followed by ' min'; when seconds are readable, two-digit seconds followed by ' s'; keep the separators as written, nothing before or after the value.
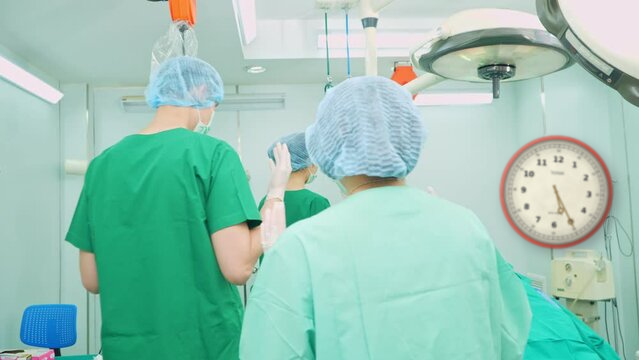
5 h 25 min
